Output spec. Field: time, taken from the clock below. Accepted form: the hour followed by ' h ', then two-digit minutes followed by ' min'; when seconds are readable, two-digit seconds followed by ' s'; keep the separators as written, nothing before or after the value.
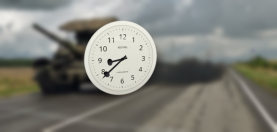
8 h 38 min
